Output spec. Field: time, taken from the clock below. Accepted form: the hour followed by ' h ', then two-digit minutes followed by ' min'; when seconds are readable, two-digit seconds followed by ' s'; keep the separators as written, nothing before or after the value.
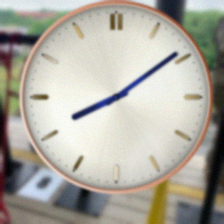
8 h 09 min
